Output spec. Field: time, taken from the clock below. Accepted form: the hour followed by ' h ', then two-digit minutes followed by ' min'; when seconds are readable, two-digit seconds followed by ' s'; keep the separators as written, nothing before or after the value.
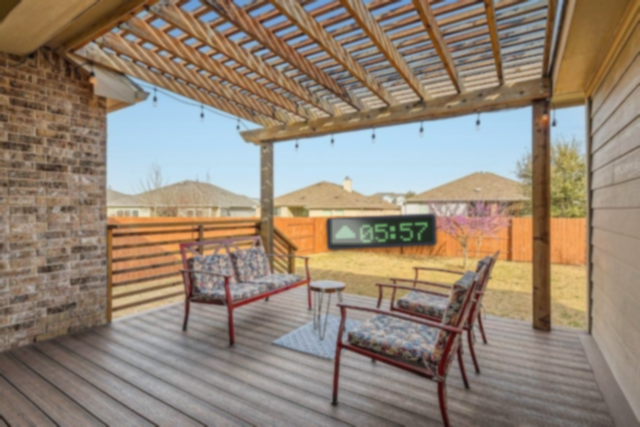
5 h 57 min
